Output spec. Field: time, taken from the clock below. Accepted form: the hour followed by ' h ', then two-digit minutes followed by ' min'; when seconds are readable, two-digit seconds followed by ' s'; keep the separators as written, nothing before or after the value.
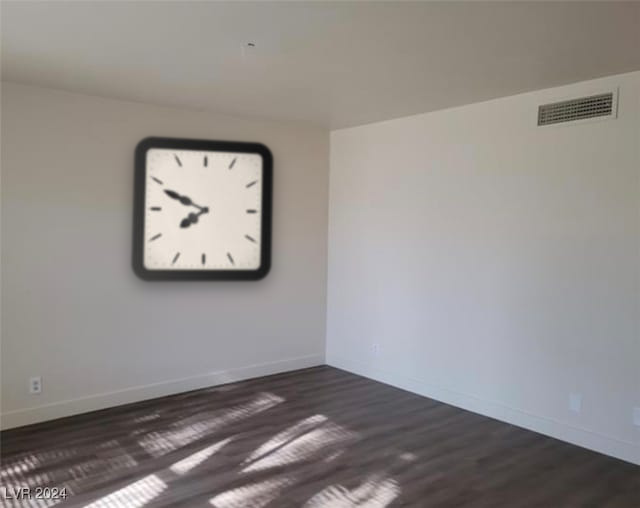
7 h 49 min
